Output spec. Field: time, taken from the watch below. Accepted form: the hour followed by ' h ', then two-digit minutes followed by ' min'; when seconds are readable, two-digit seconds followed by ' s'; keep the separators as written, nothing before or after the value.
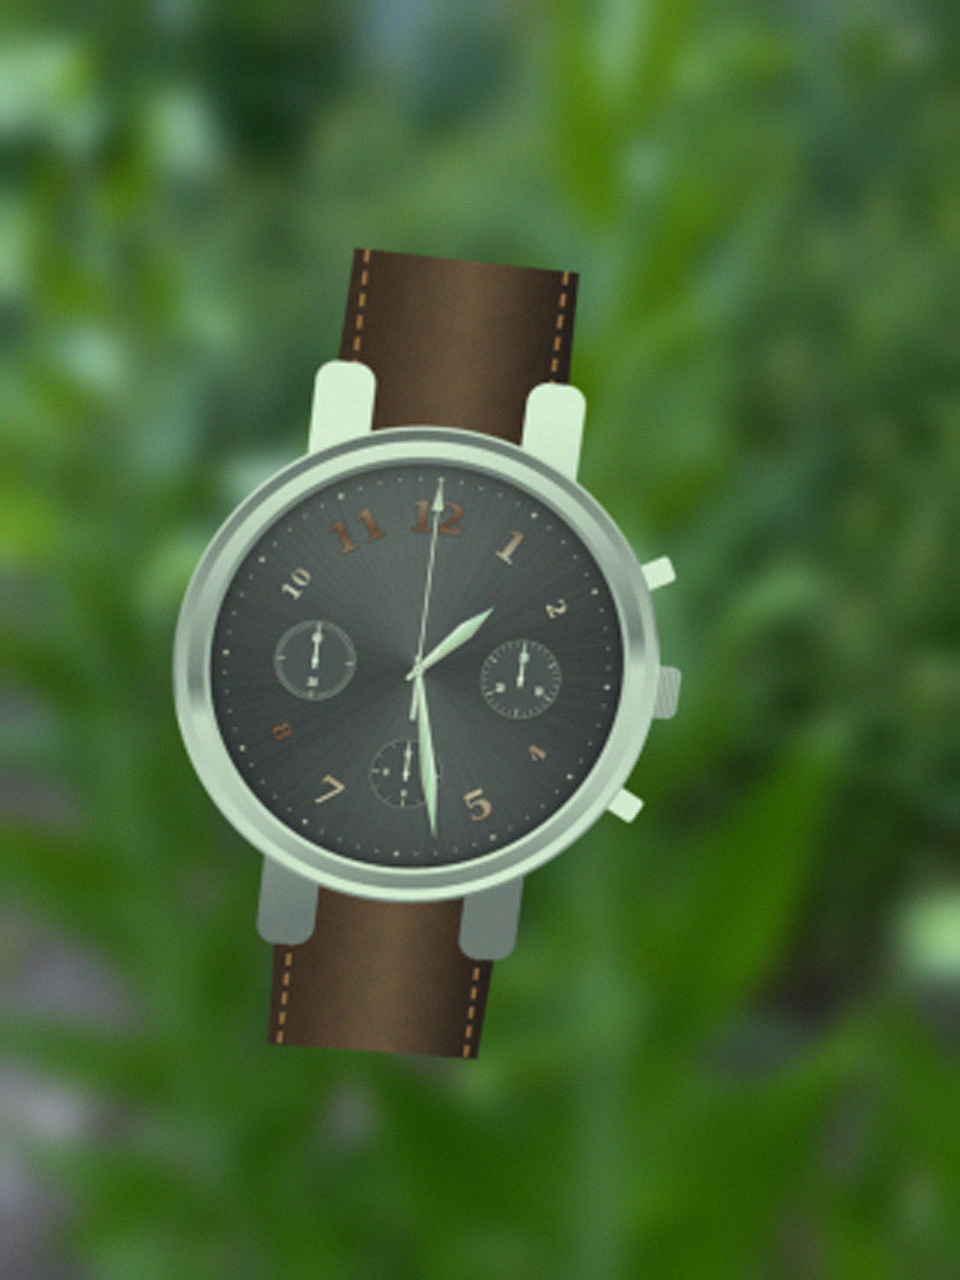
1 h 28 min
